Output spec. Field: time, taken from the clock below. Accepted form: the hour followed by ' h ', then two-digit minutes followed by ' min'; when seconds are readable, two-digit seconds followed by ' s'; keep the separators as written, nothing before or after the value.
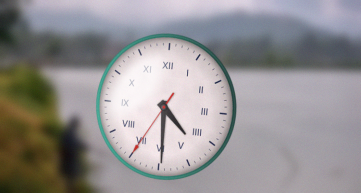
4 h 29 min 35 s
